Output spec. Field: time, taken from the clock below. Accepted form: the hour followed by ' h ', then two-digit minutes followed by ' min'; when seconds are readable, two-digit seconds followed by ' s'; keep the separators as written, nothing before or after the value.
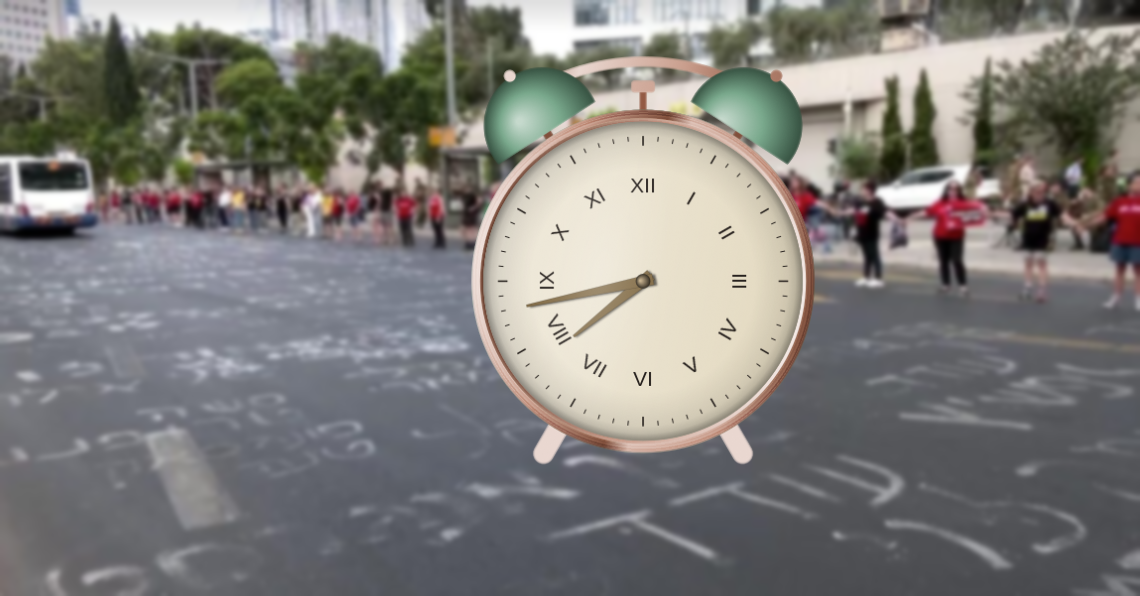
7 h 43 min
